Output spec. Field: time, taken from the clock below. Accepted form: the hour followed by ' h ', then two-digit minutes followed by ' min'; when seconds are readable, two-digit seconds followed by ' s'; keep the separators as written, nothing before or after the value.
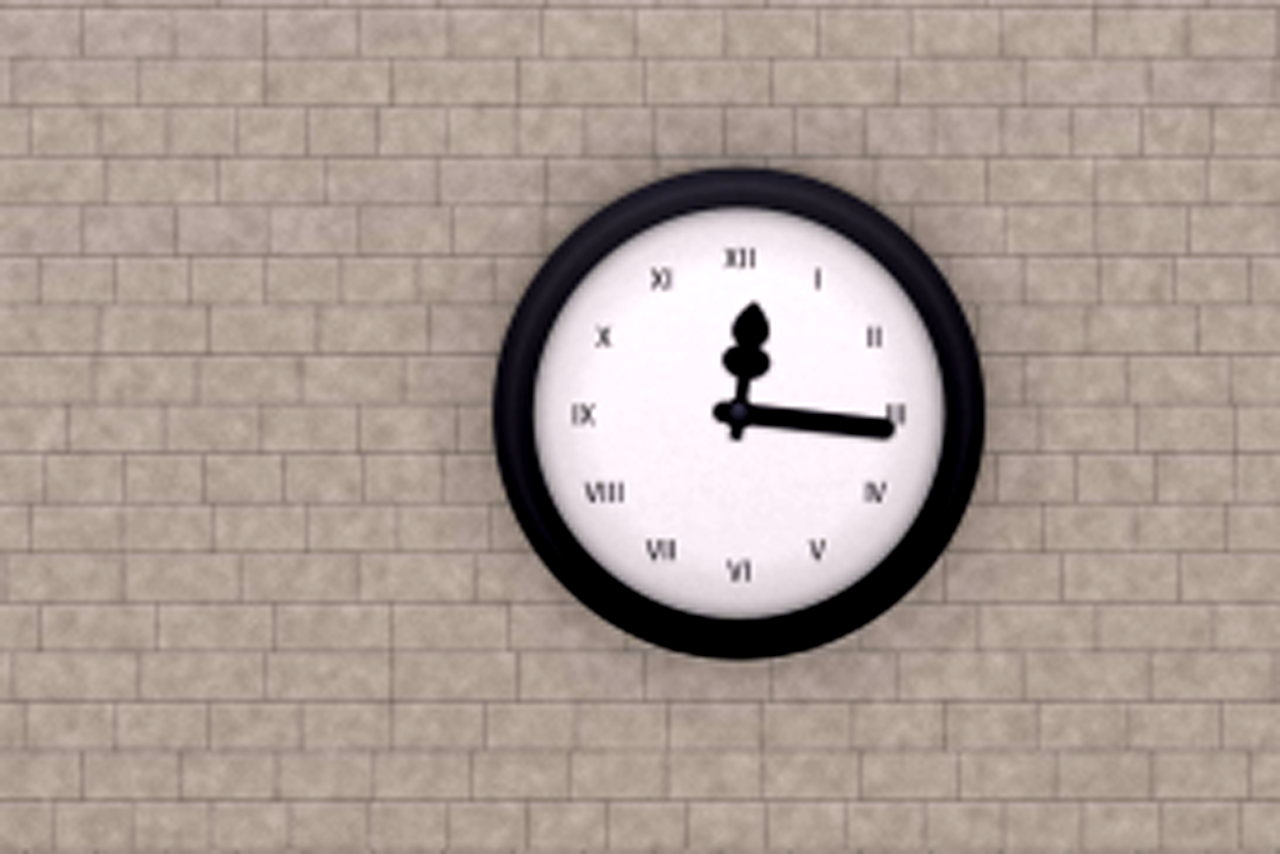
12 h 16 min
